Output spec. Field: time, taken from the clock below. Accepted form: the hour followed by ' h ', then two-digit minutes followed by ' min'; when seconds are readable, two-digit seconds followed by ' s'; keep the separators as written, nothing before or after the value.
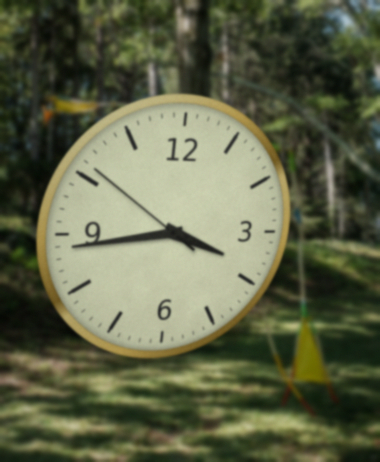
3 h 43 min 51 s
